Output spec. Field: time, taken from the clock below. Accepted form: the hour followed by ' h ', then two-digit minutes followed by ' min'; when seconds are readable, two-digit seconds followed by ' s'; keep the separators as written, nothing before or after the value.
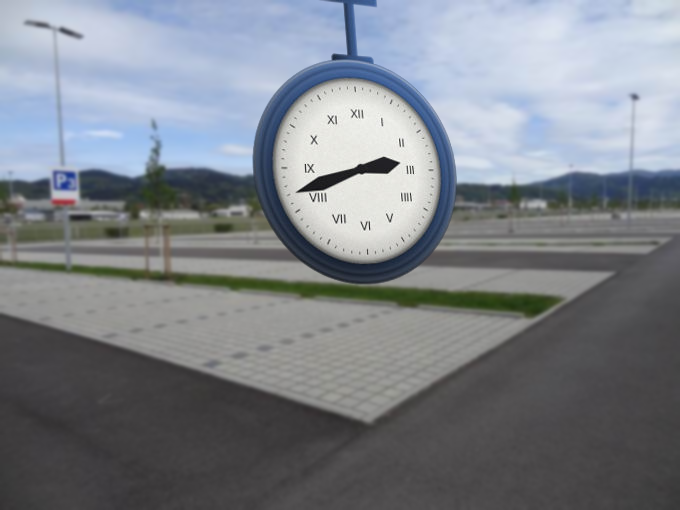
2 h 42 min
